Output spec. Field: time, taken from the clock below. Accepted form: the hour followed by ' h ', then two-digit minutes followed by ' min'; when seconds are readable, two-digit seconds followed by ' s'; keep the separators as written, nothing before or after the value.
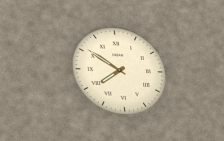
7 h 51 min
